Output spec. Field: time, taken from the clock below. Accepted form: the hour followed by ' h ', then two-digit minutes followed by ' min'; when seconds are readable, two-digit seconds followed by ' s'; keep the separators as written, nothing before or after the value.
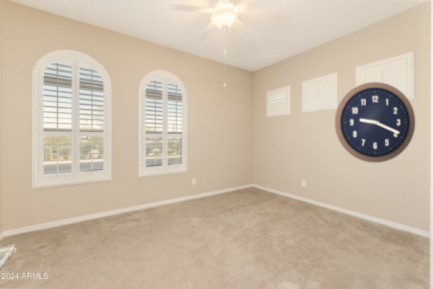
9 h 19 min
